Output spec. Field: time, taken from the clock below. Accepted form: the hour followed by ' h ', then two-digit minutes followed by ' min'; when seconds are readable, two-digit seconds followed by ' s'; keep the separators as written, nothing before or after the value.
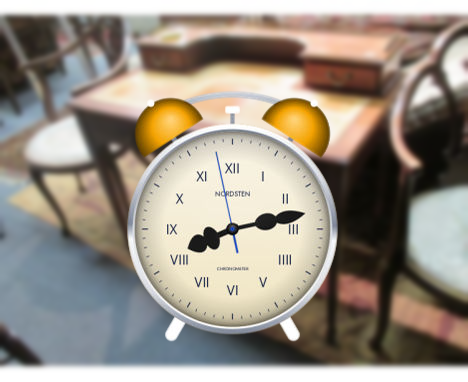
8 h 12 min 58 s
